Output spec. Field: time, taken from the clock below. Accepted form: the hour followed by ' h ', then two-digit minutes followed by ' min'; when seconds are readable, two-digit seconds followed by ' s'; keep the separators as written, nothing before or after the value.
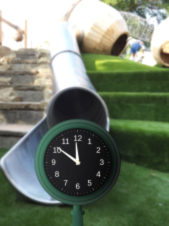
11 h 51 min
